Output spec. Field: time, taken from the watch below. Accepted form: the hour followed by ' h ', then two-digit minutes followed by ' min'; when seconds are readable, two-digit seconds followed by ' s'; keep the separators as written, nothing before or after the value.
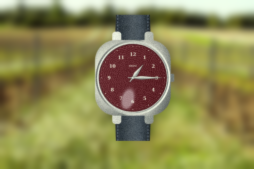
1 h 15 min
